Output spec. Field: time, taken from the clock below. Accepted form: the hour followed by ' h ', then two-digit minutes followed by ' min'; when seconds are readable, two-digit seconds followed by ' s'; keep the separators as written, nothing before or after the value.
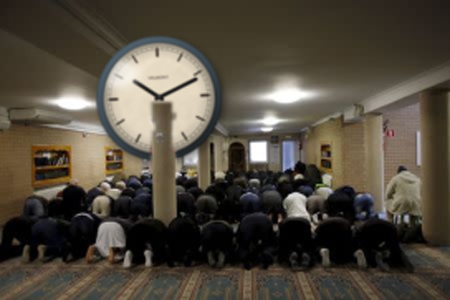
10 h 11 min
